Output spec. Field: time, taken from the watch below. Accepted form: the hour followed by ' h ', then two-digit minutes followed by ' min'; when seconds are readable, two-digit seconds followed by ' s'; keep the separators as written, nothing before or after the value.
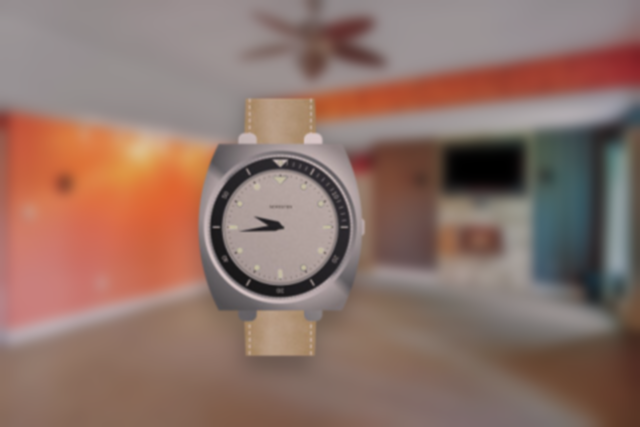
9 h 44 min
